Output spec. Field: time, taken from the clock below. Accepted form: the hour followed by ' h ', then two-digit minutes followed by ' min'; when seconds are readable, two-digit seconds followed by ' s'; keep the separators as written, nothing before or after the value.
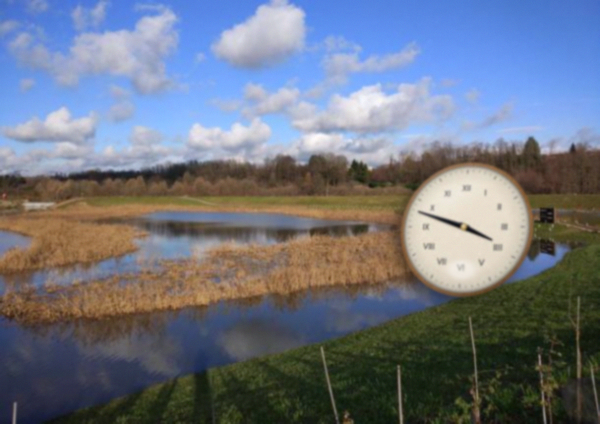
3 h 48 min
